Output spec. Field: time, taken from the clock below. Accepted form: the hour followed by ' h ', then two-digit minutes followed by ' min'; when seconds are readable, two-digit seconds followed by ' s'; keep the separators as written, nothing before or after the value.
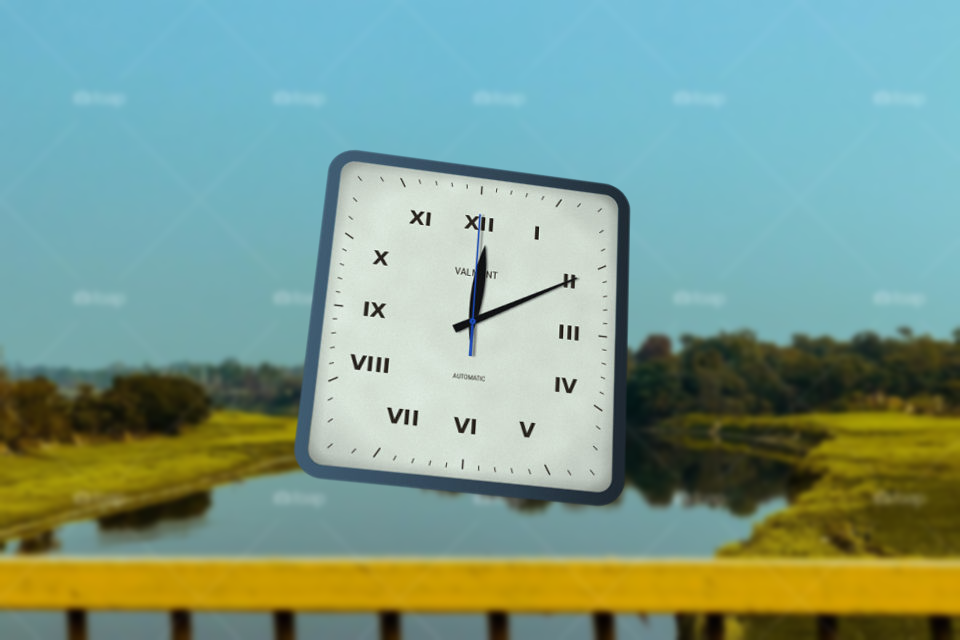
12 h 10 min 00 s
